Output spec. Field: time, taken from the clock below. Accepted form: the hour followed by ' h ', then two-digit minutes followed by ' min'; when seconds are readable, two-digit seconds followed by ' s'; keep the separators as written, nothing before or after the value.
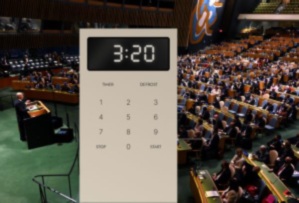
3 h 20 min
